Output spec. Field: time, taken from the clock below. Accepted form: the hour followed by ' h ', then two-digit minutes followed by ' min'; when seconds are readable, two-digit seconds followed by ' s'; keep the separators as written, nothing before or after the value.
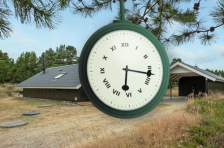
6 h 17 min
